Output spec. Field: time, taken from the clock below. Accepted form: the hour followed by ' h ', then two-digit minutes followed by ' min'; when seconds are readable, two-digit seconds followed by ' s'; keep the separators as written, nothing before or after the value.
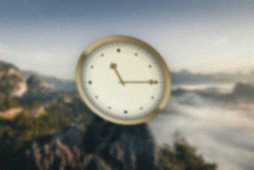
11 h 15 min
